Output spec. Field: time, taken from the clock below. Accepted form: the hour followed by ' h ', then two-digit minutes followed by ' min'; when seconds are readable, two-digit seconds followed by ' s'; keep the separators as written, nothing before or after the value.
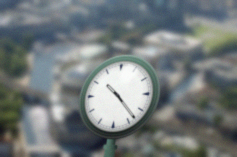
10 h 23 min
